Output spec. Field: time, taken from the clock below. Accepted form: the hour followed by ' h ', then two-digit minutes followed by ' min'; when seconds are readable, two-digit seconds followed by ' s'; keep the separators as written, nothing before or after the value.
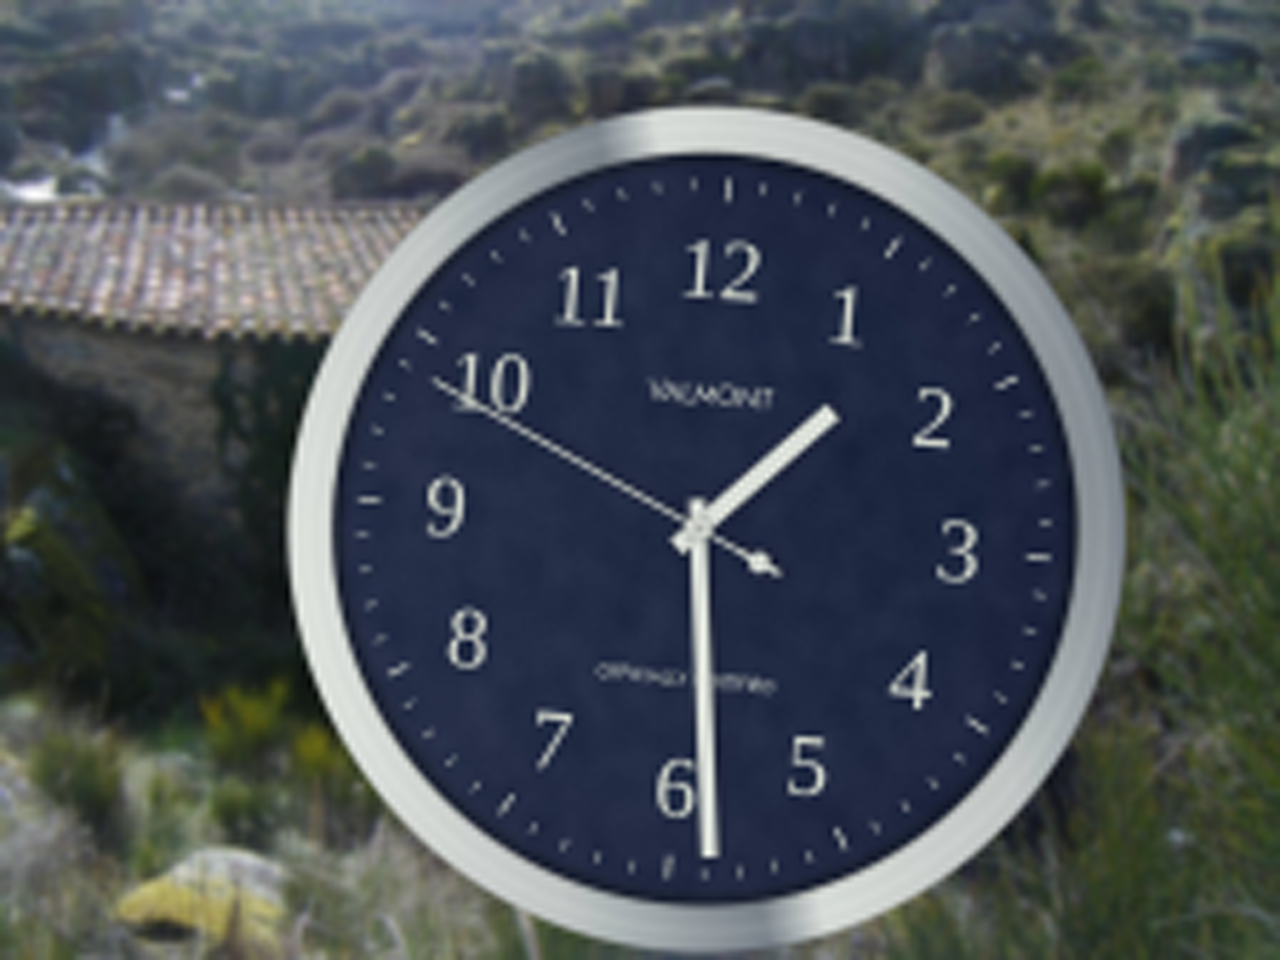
1 h 28 min 49 s
